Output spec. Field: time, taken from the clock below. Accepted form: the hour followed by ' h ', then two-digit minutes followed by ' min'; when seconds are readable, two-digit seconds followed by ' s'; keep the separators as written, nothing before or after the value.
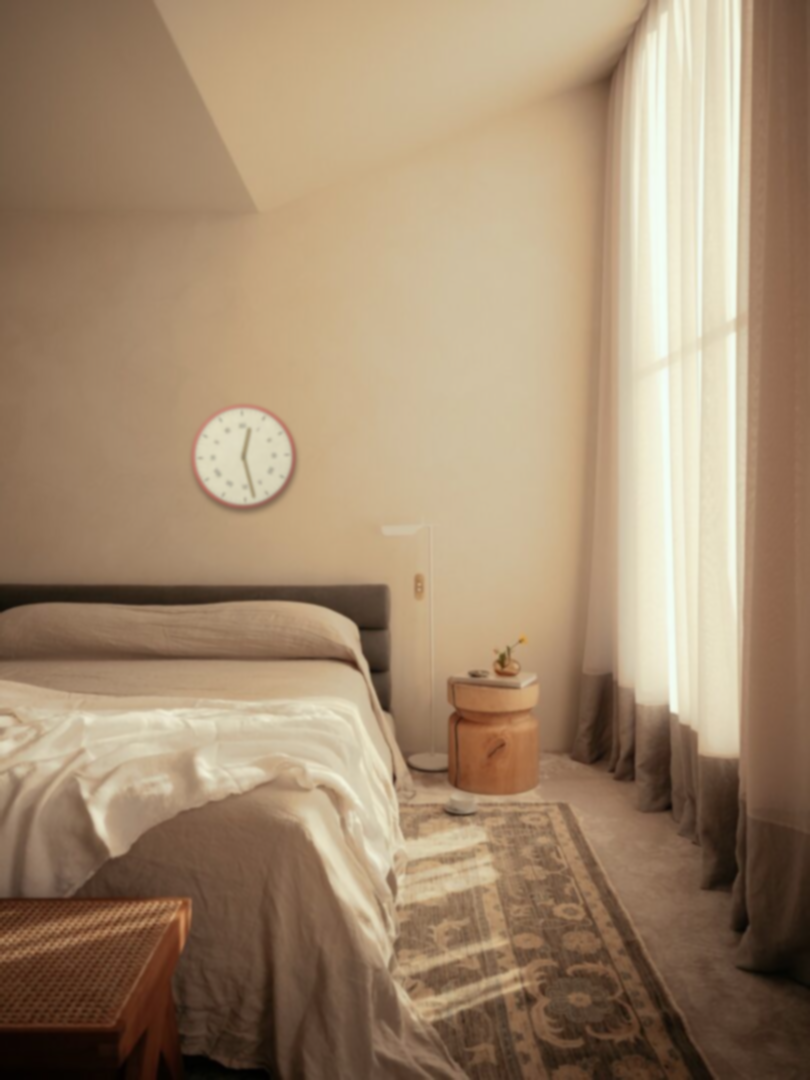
12 h 28 min
